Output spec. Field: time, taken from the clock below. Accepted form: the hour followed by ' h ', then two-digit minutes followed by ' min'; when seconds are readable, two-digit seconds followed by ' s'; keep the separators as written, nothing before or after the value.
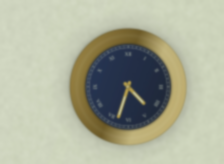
4 h 33 min
